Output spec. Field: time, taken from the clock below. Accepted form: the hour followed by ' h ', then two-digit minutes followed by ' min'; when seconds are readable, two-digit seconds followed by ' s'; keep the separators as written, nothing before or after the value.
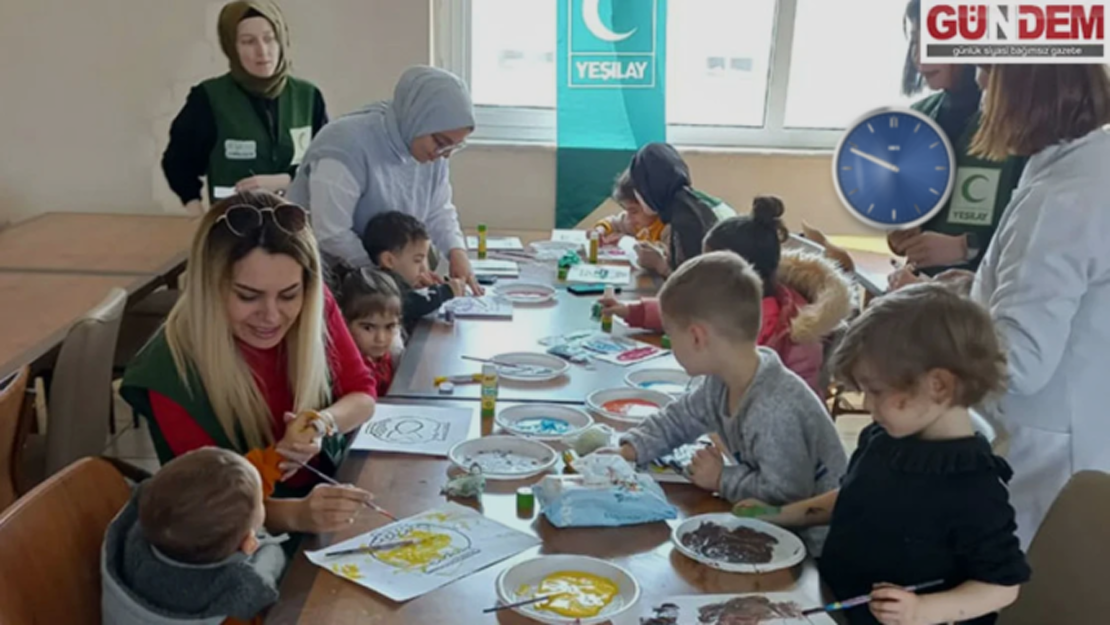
9 h 49 min
